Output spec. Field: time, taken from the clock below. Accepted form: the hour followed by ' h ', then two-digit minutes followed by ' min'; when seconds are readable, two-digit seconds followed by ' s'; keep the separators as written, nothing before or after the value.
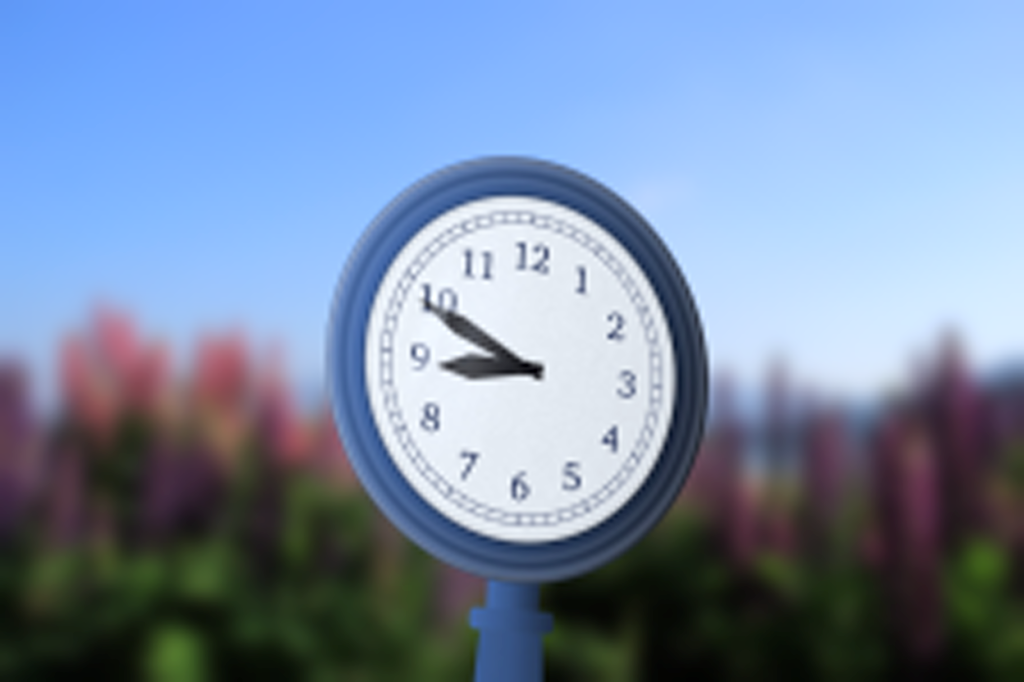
8 h 49 min
